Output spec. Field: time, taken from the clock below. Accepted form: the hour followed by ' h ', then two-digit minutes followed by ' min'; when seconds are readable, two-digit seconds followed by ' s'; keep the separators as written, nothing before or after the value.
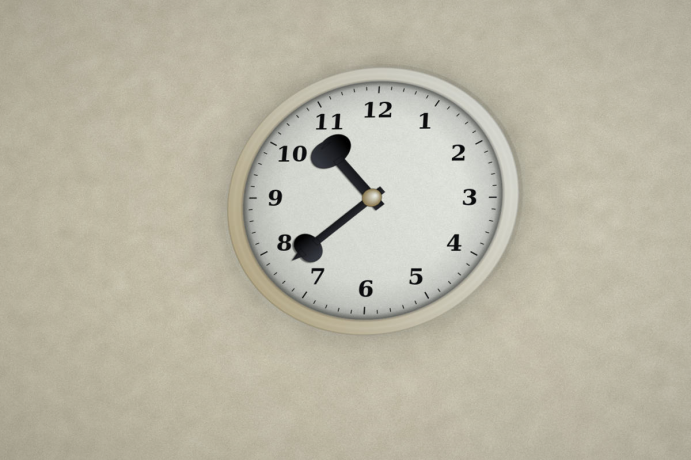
10 h 38 min
